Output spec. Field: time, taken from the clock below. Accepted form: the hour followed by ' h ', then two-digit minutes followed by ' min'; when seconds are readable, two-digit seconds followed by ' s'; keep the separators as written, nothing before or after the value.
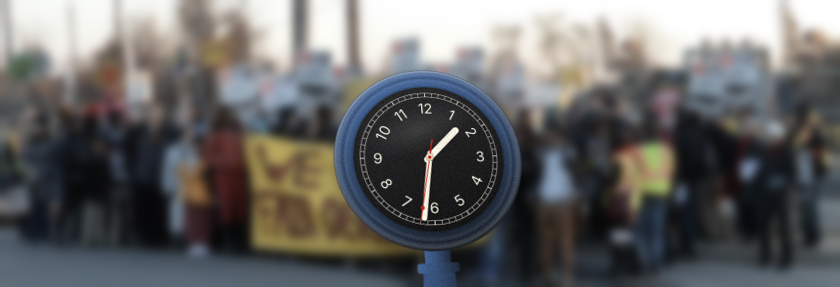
1 h 31 min 32 s
